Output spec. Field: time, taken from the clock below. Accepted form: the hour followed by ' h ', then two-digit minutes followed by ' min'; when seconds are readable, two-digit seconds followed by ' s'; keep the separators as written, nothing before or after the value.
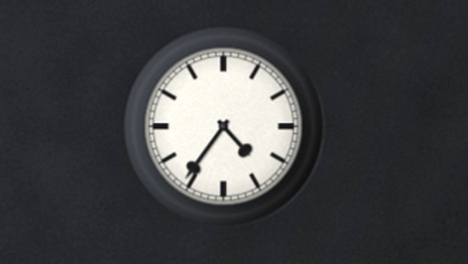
4 h 36 min
